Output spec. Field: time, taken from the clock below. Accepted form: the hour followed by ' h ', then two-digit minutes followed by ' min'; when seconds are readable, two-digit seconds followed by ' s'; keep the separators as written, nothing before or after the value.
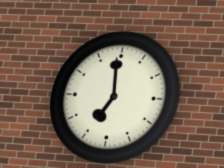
6 h 59 min
